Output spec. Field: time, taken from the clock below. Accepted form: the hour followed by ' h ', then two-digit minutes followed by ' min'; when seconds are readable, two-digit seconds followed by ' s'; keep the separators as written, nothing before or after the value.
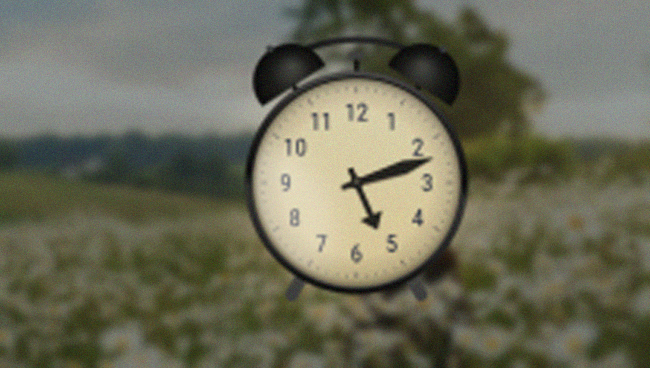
5 h 12 min
